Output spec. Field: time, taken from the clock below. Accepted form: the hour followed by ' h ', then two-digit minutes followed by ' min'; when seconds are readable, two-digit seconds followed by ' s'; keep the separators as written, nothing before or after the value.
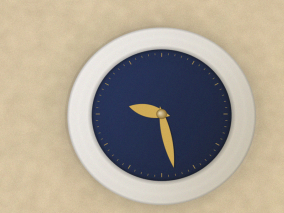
9 h 28 min
